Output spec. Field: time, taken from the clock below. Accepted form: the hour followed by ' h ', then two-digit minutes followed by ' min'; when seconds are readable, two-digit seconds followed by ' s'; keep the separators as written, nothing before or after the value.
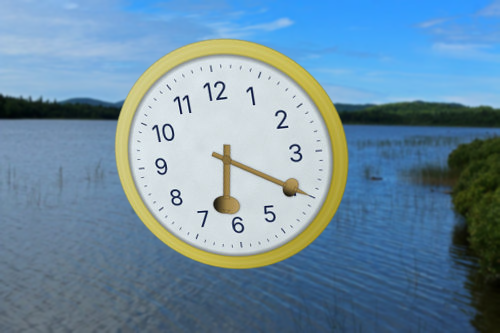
6 h 20 min
